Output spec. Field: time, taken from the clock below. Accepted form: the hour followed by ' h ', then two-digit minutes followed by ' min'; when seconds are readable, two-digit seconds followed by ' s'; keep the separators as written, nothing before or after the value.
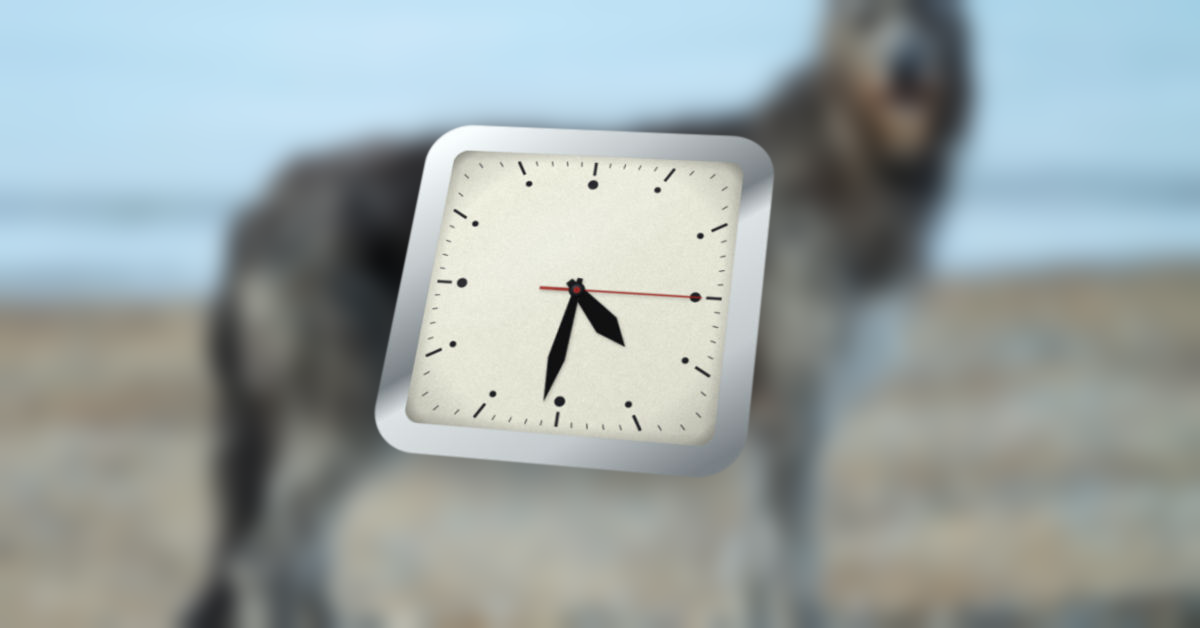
4 h 31 min 15 s
